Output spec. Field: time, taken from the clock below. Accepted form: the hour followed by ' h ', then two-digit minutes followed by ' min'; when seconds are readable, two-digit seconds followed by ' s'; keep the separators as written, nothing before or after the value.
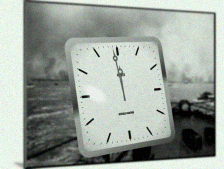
11 h 59 min
